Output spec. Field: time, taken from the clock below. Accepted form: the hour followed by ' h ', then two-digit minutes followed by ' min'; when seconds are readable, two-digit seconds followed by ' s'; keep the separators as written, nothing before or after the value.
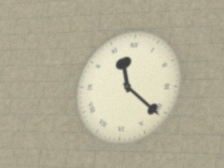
11 h 21 min
